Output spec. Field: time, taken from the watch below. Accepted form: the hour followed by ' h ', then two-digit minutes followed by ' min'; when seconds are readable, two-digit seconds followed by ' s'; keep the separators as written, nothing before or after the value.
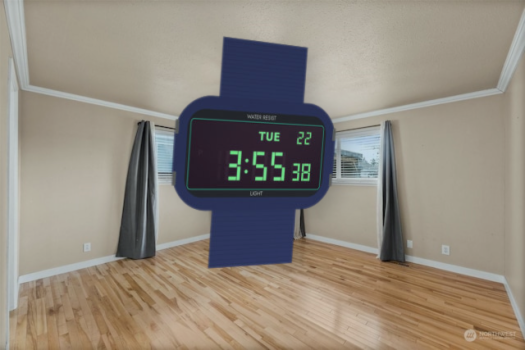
3 h 55 min 38 s
